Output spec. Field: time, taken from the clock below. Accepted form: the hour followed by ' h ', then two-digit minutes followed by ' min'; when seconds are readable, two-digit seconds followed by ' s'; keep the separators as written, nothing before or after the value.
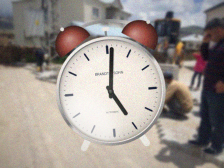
5 h 01 min
